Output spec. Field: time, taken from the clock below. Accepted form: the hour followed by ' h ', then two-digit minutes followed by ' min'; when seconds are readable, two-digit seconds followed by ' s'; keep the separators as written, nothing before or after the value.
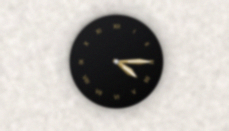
4 h 15 min
